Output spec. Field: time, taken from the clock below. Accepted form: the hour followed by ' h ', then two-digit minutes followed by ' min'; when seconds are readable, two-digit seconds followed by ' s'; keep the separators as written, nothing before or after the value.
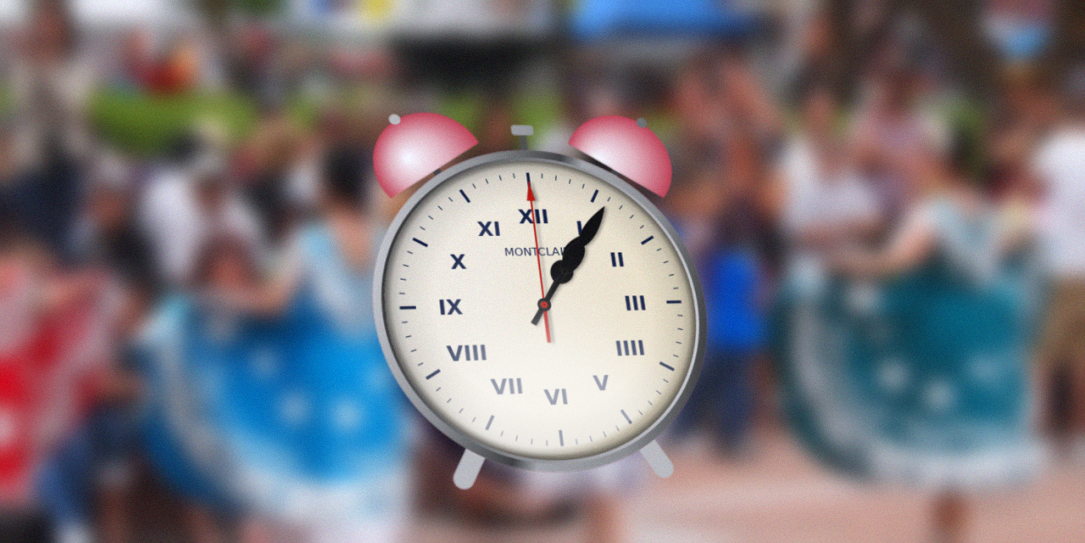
1 h 06 min 00 s
